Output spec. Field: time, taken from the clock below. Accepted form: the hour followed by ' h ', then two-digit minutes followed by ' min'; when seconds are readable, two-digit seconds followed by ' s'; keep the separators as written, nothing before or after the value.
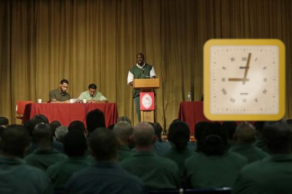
9 h 02 min
